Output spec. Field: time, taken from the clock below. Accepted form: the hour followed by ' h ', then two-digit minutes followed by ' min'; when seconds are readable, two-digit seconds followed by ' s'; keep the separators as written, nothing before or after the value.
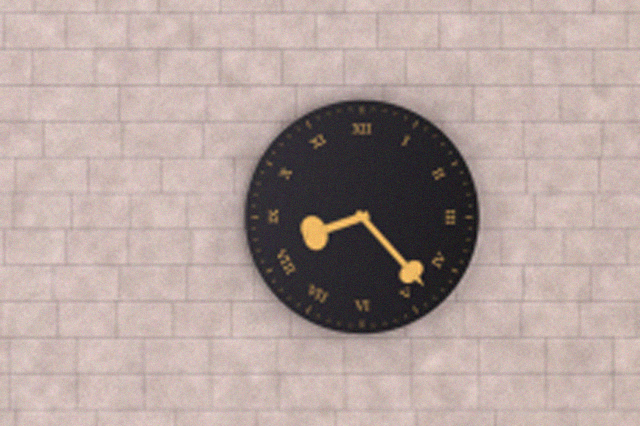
8 h 23 min
